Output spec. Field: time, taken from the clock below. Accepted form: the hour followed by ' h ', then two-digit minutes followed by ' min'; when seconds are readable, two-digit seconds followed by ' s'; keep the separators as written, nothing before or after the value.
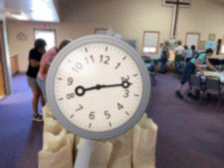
8 h 12 min
